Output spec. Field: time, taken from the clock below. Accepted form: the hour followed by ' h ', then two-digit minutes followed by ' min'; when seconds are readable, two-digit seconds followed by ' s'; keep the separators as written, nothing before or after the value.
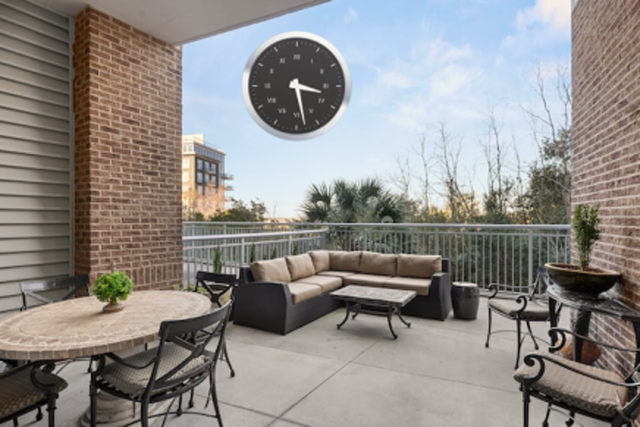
3 h 28 min
